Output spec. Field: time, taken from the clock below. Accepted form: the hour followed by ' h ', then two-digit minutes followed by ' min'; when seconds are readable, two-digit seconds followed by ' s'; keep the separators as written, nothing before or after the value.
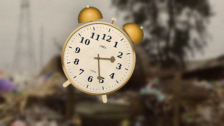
2 h 26 min
